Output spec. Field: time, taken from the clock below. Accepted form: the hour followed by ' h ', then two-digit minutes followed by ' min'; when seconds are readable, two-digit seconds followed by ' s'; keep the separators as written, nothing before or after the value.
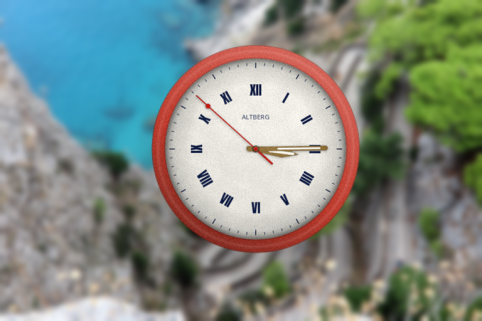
3 h 14 min 52 s
